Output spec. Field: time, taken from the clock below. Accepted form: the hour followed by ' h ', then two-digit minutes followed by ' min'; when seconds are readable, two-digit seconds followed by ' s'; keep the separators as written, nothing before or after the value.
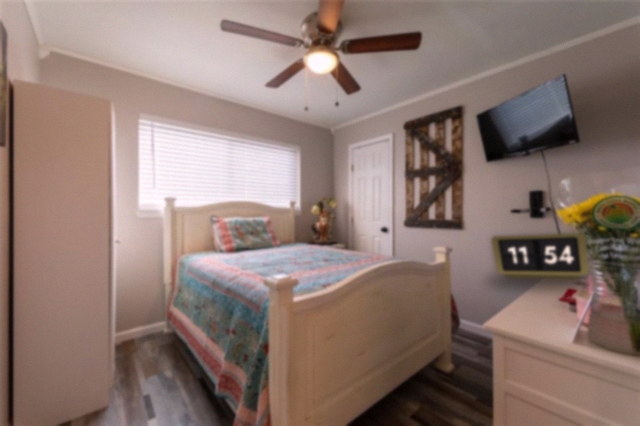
11 h 54 min
